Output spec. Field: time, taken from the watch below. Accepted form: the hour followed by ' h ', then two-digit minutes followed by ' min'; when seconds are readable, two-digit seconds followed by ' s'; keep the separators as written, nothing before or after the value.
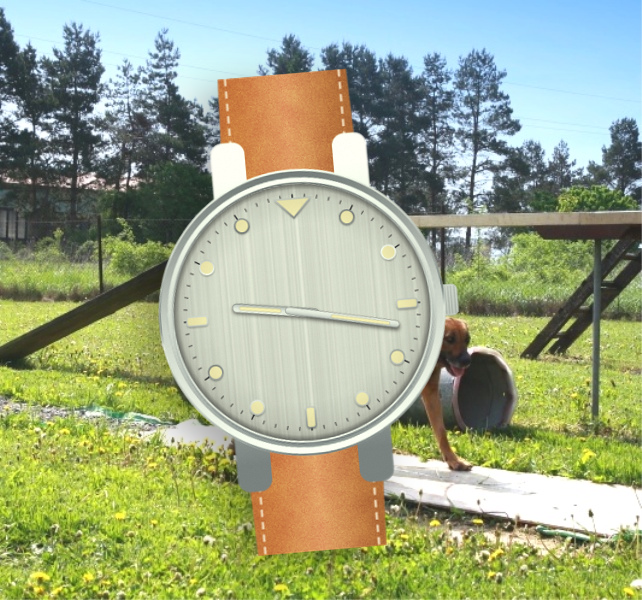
9 h 17 min
